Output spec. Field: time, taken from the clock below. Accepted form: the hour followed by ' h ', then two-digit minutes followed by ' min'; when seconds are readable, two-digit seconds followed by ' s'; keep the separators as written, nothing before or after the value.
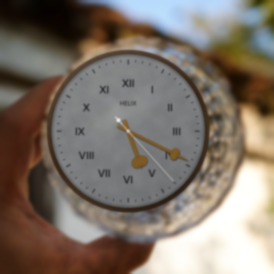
5 h 19 min 23 s
